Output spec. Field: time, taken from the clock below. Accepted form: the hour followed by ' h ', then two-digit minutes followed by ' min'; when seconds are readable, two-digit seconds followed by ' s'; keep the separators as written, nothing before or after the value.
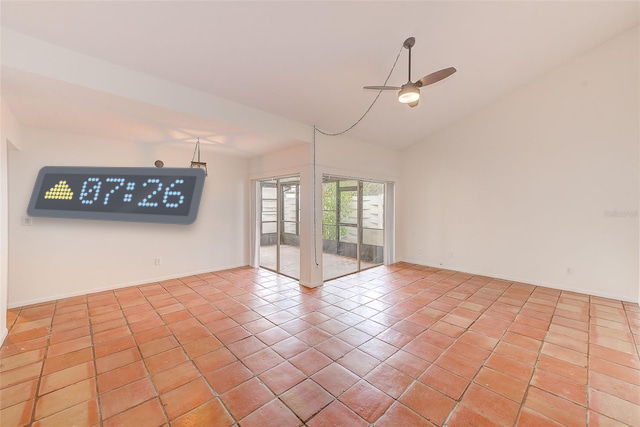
7 h 26 min
